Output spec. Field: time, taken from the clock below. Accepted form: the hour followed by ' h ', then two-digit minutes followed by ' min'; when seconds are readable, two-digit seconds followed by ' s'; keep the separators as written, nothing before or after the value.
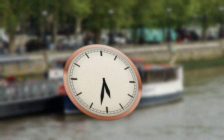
5 h 32 min
